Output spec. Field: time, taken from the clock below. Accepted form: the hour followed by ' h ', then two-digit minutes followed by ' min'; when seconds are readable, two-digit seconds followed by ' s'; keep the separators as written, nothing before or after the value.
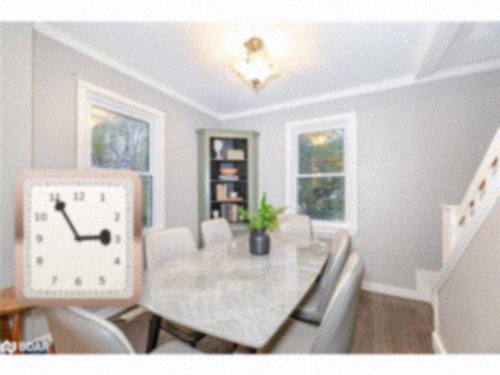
2 h 55 min
